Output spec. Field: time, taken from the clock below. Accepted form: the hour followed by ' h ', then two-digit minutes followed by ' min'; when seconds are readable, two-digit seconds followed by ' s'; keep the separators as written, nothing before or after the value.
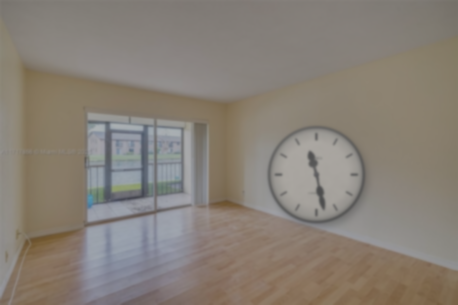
11 h 28 min
